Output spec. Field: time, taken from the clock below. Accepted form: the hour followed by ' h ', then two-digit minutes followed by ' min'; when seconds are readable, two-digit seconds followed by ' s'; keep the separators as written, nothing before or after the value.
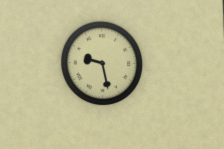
9 h 28 min
